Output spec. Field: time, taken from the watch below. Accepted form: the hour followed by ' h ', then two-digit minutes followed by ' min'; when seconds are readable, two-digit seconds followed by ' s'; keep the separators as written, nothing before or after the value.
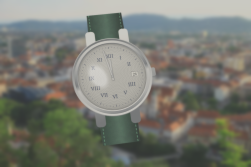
11 h 58 min
